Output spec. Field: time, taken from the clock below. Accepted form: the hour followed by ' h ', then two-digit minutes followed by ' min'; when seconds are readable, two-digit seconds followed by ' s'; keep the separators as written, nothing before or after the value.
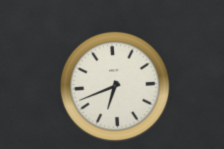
6 h 42 min
